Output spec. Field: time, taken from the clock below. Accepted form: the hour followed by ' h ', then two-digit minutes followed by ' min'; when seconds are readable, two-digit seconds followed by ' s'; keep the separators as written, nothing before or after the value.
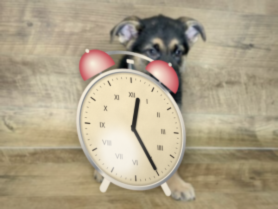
12 h 25 min
